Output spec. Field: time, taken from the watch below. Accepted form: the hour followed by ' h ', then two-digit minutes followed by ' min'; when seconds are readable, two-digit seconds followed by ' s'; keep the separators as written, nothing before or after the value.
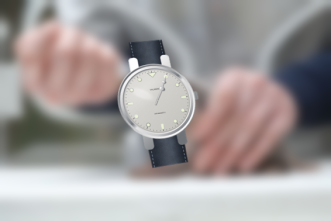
1 h 05 min
